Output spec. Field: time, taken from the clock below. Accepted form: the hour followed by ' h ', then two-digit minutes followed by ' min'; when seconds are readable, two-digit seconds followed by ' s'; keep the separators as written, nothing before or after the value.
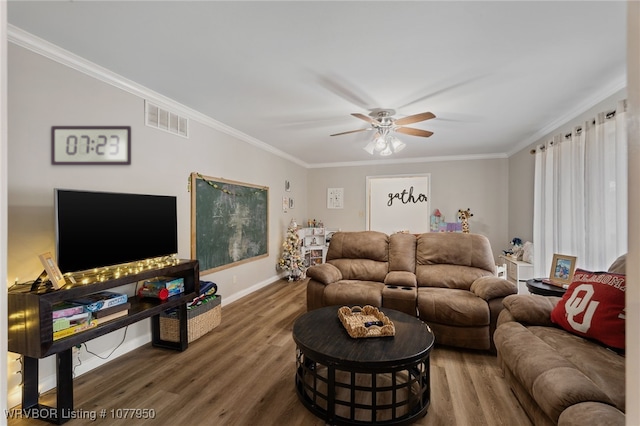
7 h 23 min
